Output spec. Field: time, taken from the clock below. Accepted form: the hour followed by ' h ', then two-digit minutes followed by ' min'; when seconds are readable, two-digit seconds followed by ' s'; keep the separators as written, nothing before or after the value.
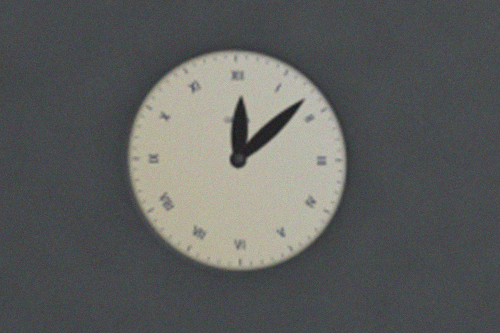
12 h 08 min
